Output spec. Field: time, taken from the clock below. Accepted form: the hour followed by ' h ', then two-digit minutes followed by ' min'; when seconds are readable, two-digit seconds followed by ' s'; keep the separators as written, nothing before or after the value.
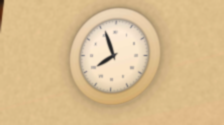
7 h 56 min
